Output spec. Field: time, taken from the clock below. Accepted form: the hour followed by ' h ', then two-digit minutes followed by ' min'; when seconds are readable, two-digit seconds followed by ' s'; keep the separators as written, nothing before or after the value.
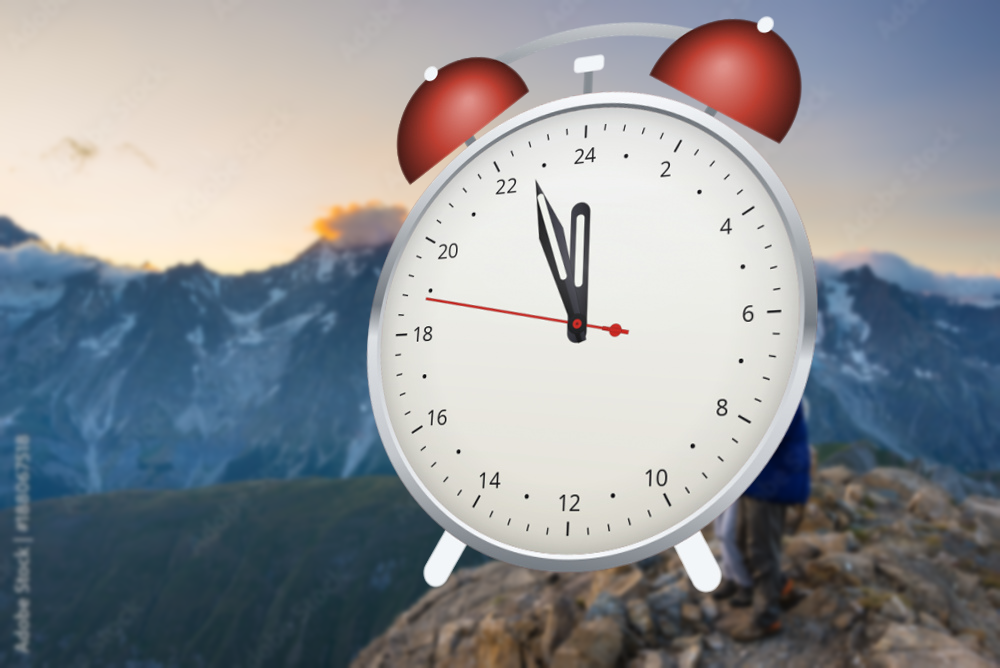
23 h 56 min 47 s
